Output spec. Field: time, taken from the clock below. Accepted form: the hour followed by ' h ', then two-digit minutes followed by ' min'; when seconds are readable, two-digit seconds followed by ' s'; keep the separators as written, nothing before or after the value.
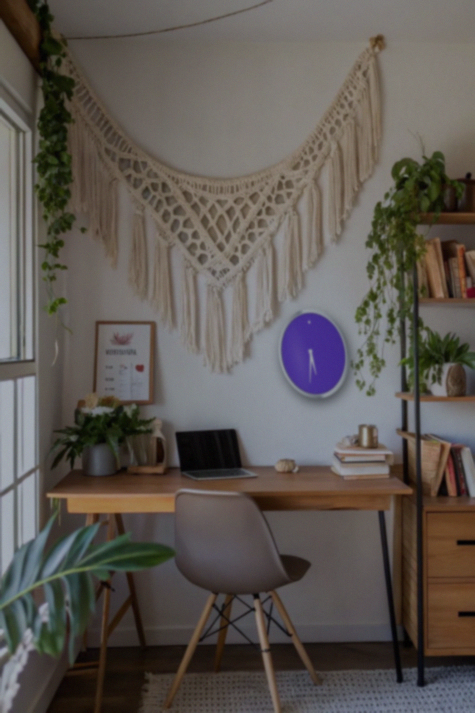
5 h 31 min
